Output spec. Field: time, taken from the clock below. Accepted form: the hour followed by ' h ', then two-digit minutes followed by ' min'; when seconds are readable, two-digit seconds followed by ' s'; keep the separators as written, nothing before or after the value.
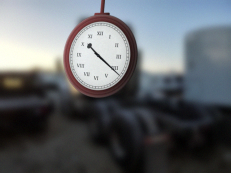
10 h 21 min
